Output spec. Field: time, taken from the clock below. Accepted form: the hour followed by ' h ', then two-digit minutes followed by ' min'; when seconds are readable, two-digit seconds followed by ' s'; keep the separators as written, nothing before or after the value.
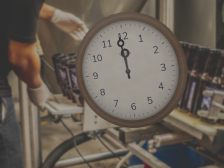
11 h 59 min
